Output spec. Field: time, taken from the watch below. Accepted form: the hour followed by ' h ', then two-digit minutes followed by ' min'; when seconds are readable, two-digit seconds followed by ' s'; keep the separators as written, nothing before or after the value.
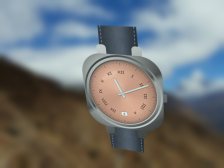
11 h 11 min
